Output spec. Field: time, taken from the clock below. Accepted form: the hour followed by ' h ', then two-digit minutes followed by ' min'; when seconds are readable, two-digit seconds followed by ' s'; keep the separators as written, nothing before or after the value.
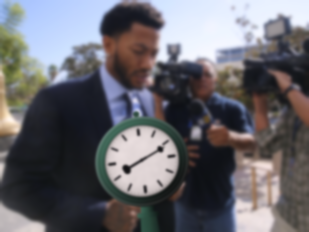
8 h 11 min
